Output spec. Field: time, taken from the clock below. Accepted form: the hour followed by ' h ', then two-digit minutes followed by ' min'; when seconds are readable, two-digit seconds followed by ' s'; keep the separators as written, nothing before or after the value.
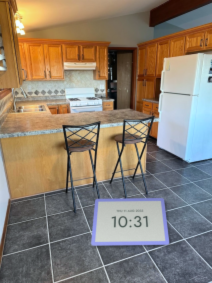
10 h 31 min
